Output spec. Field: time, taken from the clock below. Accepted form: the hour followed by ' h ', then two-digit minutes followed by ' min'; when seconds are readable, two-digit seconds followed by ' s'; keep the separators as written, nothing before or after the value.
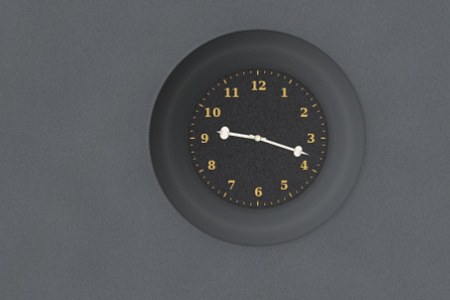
9 h 18 min
